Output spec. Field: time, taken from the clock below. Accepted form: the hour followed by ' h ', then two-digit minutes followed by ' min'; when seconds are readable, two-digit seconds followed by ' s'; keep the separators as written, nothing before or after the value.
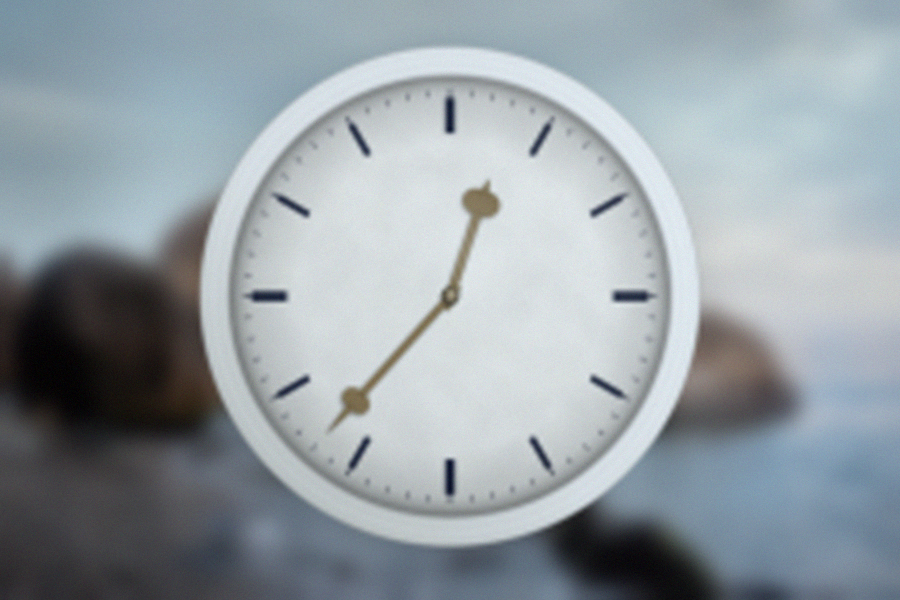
12 h 37 min
